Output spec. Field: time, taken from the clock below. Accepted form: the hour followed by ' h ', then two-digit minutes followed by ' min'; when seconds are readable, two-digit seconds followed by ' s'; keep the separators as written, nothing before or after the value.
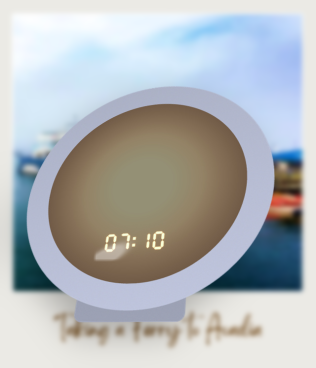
7 h 10 min
